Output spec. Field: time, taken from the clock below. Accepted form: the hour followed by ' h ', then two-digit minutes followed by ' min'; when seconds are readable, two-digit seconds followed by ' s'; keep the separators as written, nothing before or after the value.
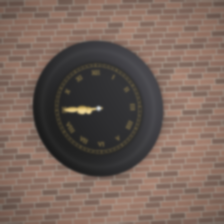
8 h 45 min
